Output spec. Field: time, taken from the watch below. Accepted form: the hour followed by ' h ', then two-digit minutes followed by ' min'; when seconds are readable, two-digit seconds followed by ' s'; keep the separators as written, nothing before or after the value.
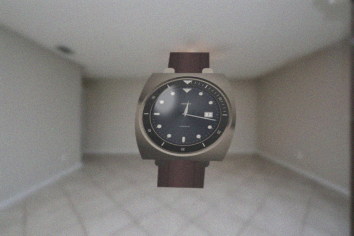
12 h 17 min
